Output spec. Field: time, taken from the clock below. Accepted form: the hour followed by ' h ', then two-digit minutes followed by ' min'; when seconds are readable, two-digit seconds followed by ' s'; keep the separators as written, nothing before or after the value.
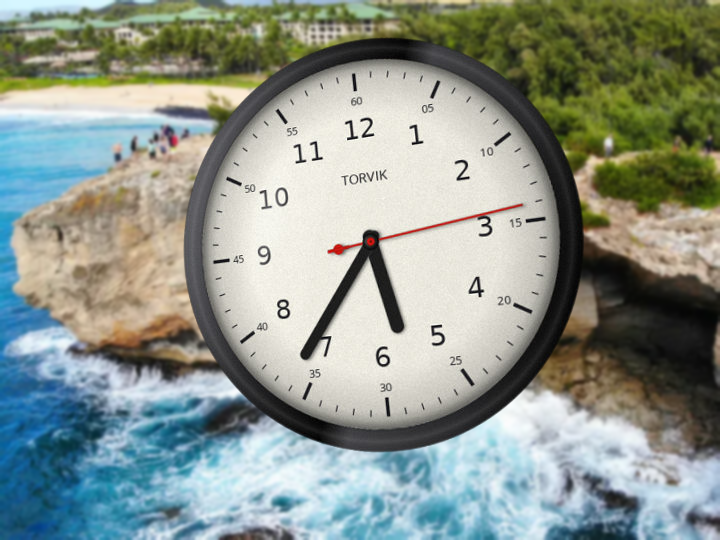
5 h 36 min 14 s
